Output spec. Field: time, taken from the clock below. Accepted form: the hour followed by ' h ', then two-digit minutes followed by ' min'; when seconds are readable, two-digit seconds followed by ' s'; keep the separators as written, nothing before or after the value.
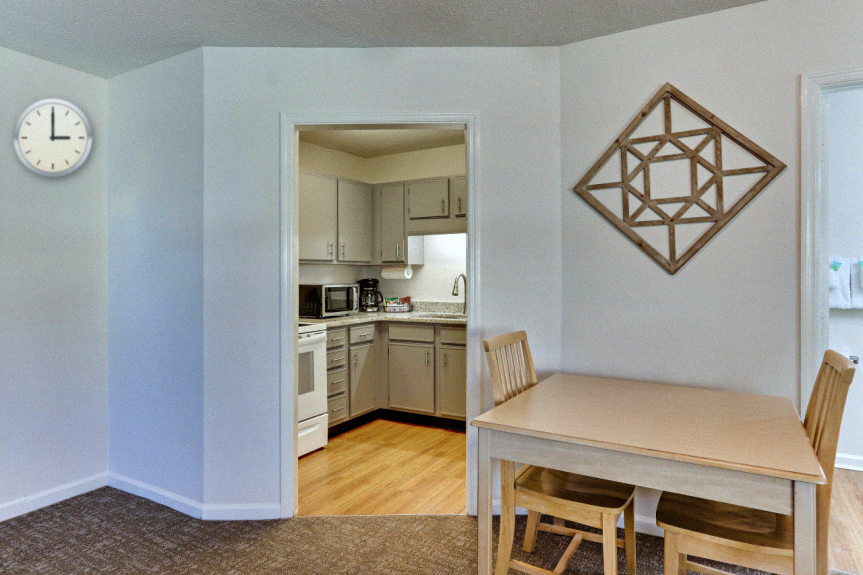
3 h 00 min
